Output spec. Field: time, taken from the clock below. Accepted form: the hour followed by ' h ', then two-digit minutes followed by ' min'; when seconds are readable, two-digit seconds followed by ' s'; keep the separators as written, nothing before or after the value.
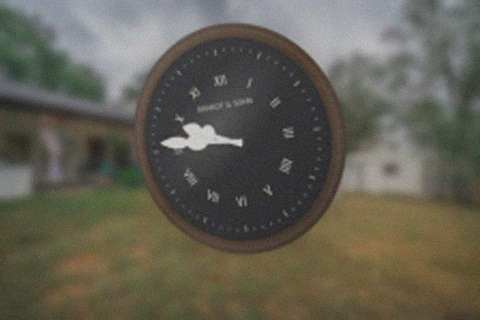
9 h 46 min
